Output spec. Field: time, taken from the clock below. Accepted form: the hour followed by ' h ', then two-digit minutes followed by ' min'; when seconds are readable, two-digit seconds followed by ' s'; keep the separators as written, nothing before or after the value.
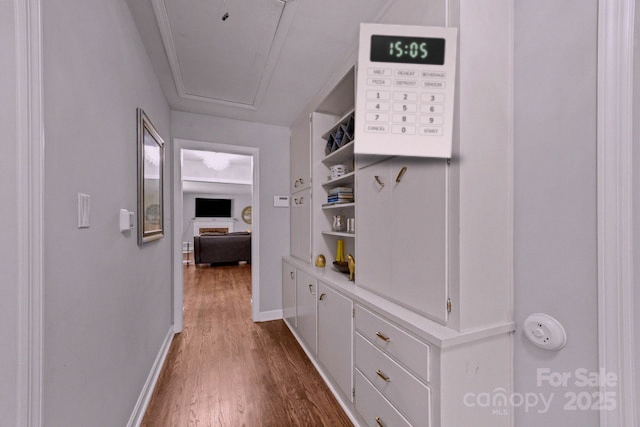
15 h 05 min
